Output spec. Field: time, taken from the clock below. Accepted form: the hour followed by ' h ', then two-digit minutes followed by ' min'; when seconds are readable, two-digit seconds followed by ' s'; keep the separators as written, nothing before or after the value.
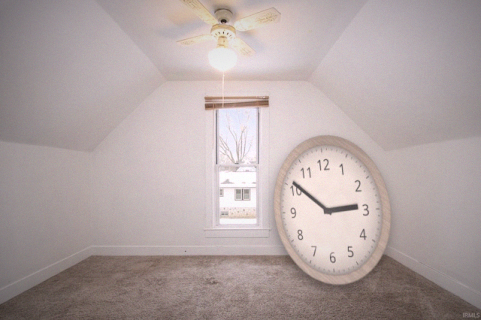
2 h 51 min
